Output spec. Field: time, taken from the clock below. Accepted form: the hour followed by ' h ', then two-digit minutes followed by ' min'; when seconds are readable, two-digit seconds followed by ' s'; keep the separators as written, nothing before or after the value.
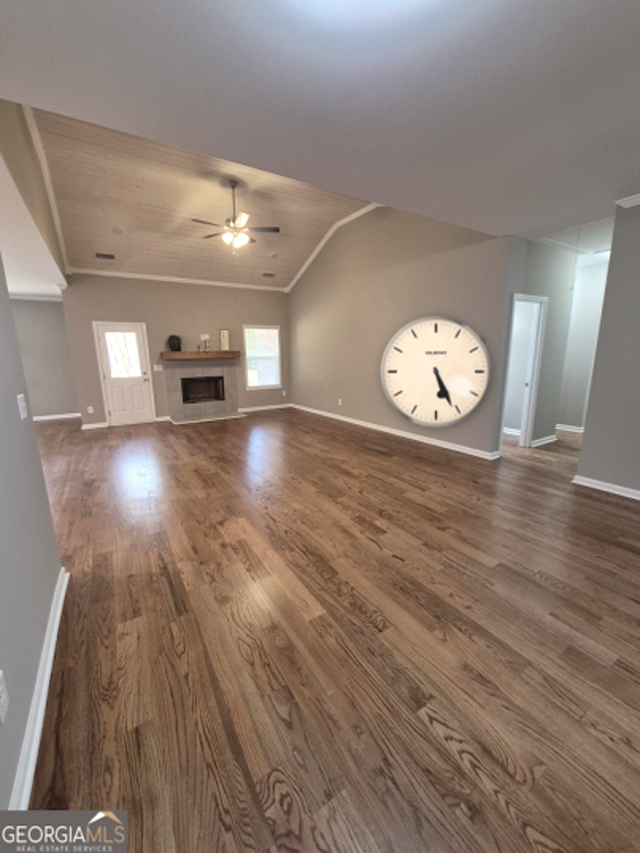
5 h 26 min
